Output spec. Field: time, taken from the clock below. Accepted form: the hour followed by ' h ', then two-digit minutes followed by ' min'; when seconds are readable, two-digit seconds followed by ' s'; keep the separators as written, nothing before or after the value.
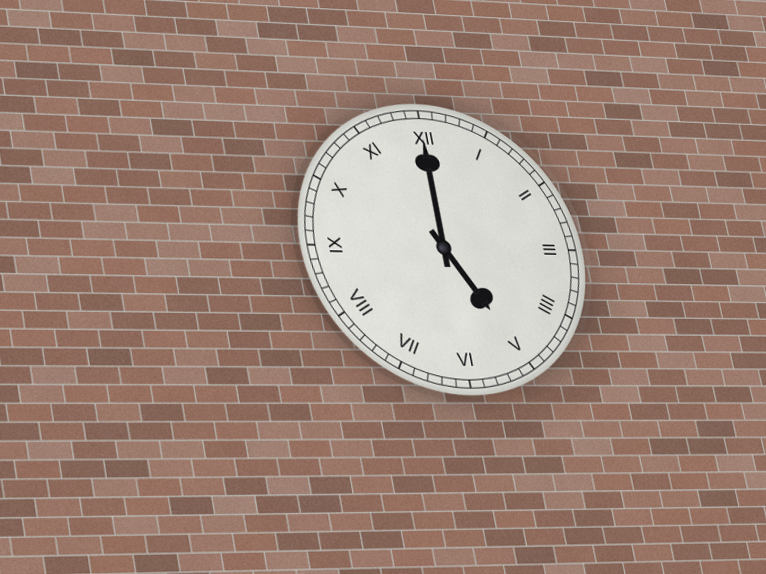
5 h 00 min
